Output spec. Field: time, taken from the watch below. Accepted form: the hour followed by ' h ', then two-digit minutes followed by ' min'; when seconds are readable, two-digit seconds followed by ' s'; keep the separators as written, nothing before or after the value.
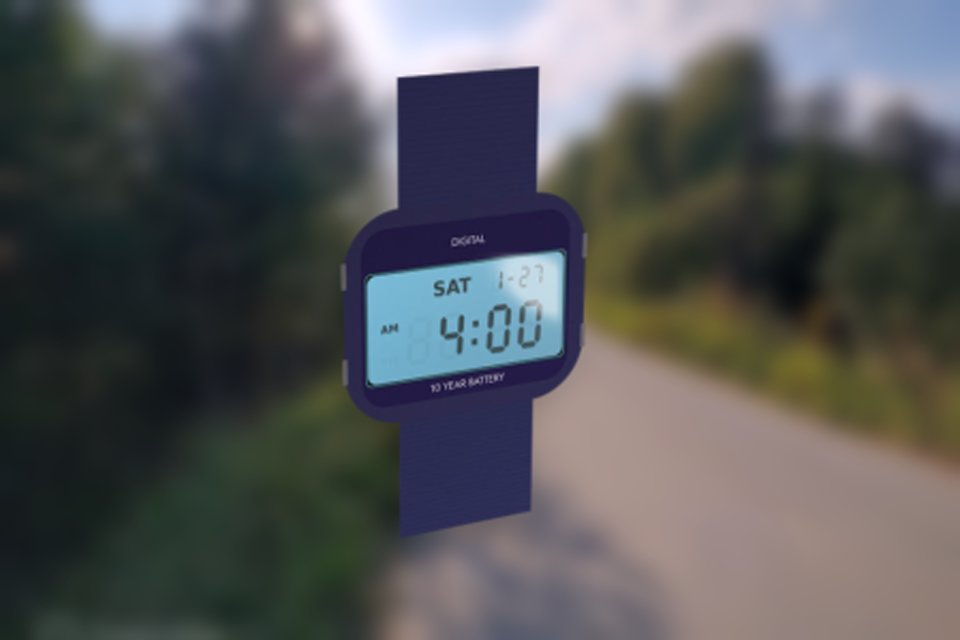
4 h 00 min
